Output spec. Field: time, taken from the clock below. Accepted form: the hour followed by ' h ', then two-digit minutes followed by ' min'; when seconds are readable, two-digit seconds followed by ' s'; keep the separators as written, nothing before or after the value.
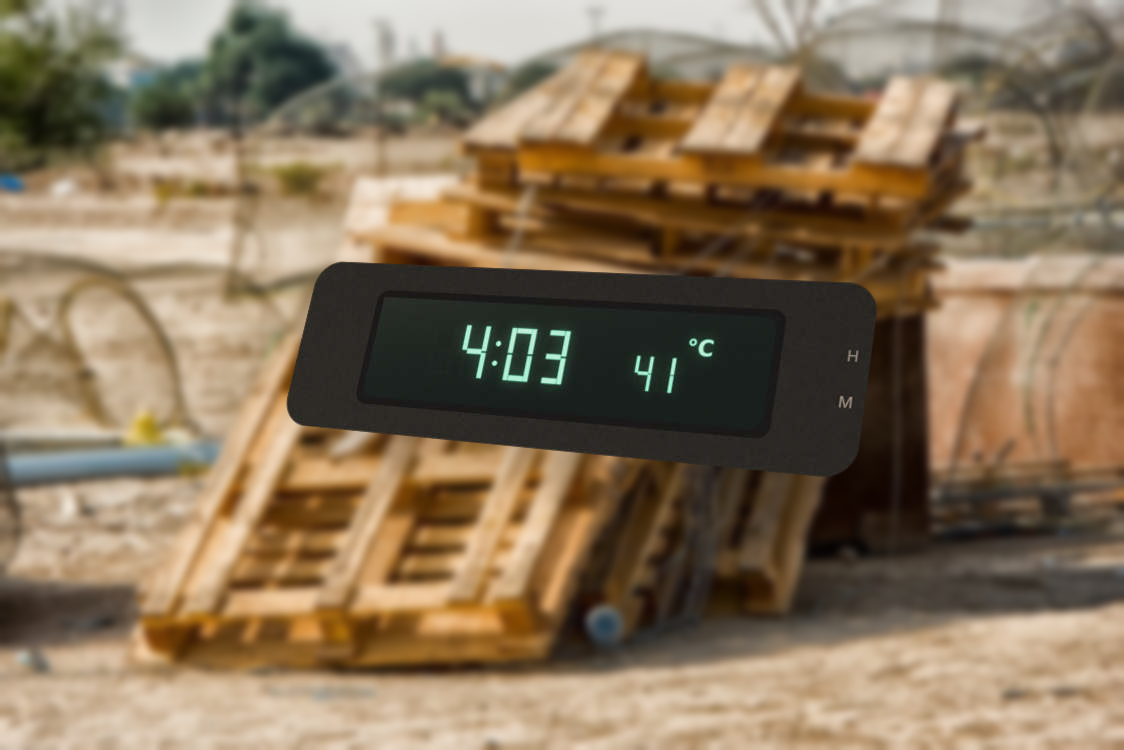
4 h 03 min
